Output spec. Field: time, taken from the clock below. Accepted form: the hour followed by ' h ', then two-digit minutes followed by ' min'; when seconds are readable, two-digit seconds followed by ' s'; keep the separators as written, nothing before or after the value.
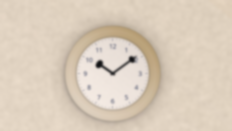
10 h 09 min
